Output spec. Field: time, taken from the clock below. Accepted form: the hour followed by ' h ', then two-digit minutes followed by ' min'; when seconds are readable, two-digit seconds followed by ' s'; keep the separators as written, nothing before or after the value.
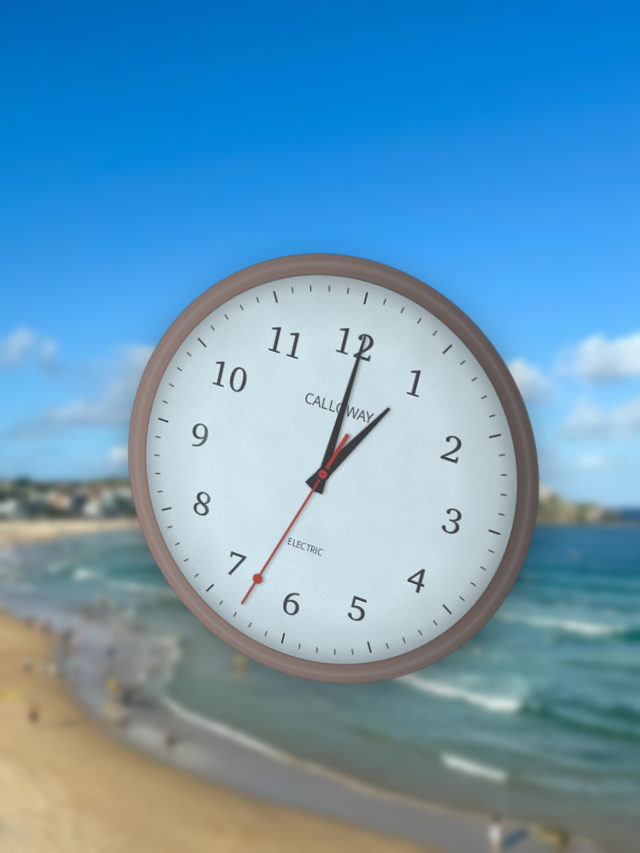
1 h 00 min 33 s
